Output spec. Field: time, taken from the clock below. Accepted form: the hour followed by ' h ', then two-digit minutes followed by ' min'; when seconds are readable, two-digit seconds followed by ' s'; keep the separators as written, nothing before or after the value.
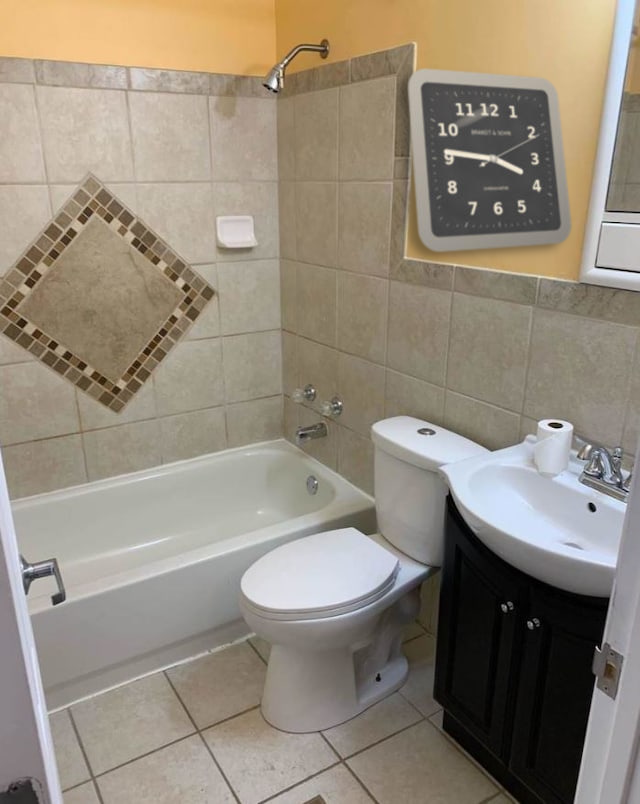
3 h 46 min 11 s
